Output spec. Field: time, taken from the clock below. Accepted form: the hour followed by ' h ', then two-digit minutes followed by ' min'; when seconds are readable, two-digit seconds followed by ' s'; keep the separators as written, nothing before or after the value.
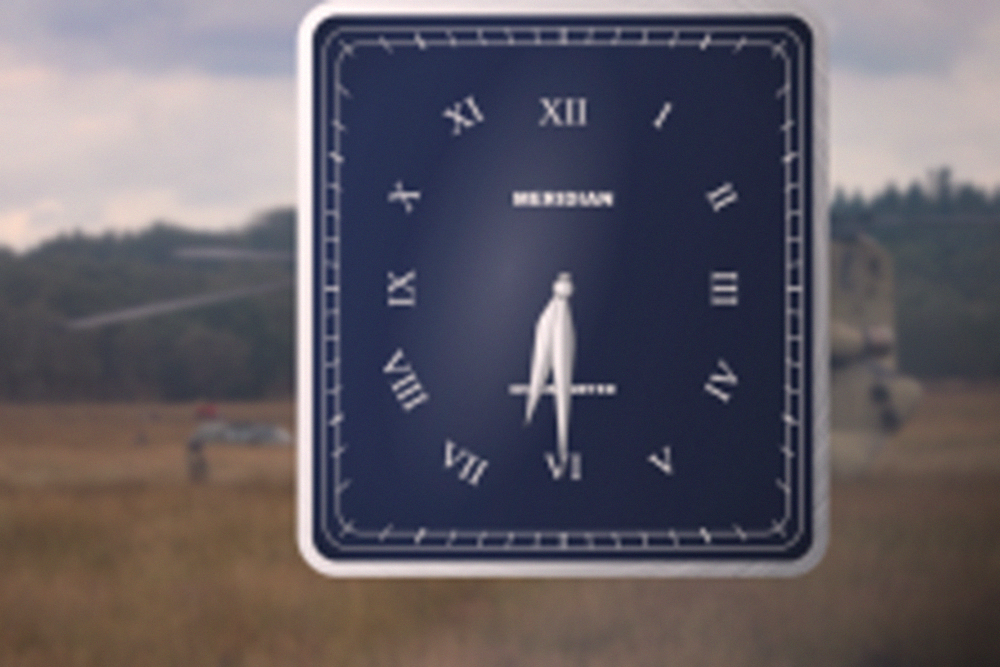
6 h 30 min
